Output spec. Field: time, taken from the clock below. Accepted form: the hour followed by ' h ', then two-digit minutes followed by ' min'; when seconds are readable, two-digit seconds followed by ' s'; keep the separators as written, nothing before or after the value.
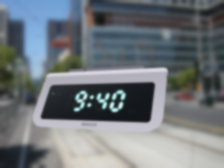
9 h 40 min
